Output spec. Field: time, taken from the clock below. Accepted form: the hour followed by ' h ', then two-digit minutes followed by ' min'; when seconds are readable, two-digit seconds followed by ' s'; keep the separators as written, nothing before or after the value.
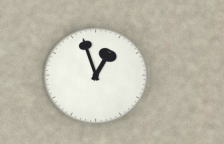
12 h 57 min
